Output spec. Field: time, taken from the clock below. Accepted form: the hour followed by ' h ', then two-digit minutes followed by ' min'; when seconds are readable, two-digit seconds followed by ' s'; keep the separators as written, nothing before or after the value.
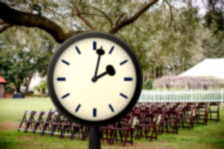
2 h 02 min
